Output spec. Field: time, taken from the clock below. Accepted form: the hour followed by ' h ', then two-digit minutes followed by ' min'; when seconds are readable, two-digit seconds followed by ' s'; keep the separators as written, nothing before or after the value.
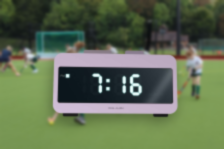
7 h 16 min
